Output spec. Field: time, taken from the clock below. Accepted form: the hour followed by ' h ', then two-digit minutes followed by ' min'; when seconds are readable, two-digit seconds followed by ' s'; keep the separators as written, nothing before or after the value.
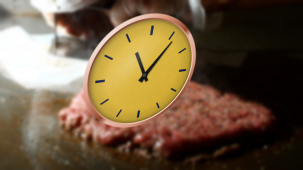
11 h 06 min
